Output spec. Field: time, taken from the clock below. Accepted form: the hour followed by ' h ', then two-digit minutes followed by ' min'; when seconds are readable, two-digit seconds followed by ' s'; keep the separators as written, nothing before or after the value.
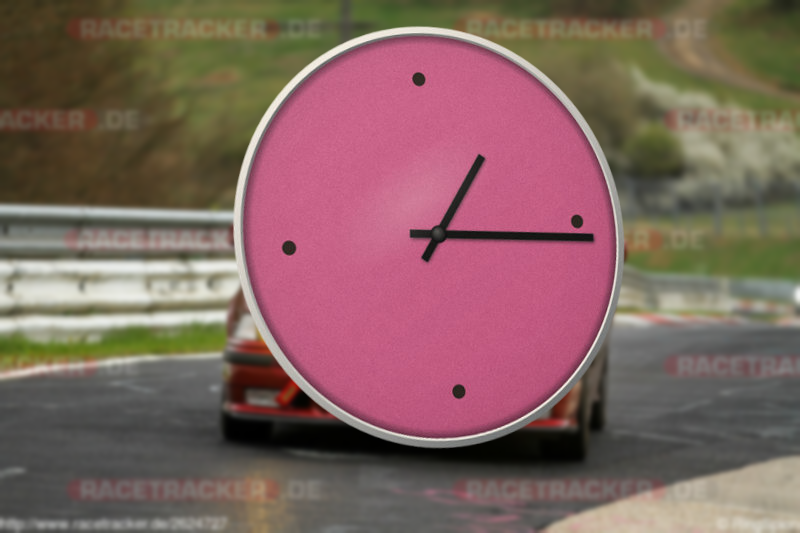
1 h 16 min
